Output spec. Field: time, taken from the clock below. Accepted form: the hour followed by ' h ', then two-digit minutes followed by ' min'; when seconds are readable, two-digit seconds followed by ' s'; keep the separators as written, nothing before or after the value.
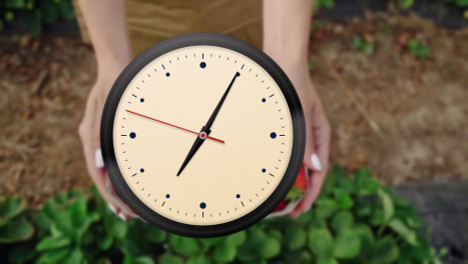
7 h 04 min 48 s
